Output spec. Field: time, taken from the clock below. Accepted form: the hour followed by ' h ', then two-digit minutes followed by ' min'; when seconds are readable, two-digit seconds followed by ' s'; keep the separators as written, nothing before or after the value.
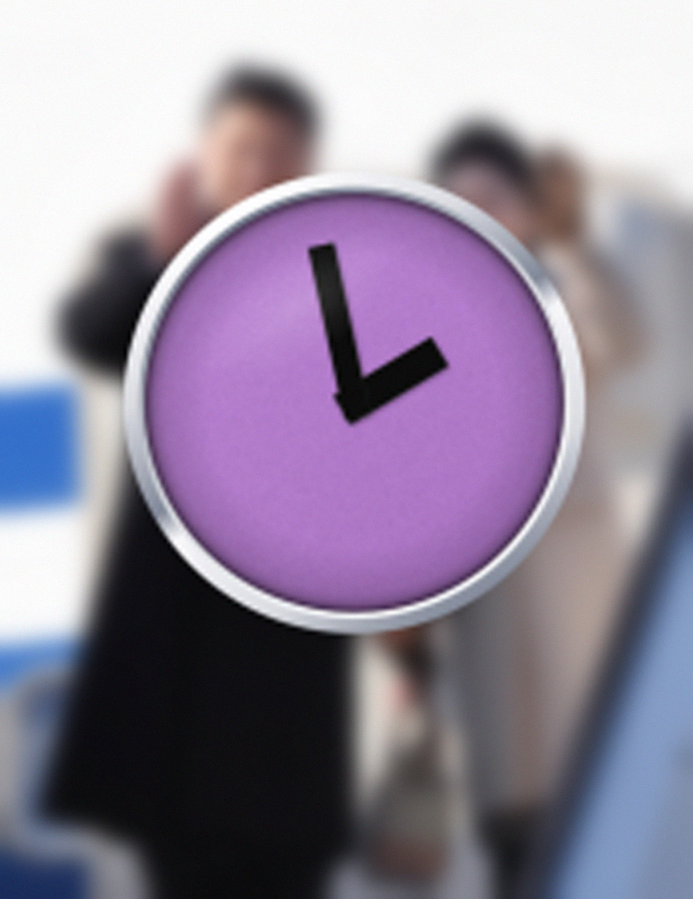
1 h 58 min
